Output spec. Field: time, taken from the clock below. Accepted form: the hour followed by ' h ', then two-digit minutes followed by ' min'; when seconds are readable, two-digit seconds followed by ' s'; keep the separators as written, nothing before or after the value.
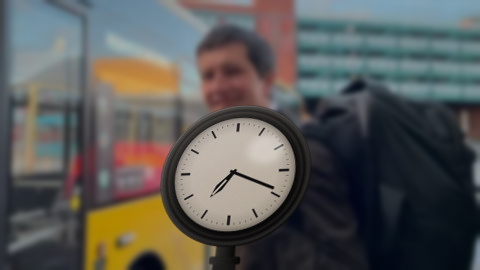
7 h 19 min
